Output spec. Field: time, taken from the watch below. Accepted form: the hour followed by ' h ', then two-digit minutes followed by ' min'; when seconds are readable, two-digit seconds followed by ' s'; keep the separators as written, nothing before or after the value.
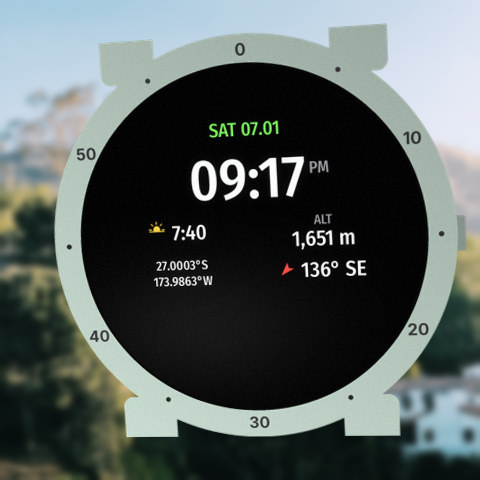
9 h 17 min
